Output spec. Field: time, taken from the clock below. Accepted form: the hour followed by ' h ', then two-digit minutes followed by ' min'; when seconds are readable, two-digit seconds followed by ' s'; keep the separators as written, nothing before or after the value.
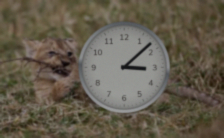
3 h 08 min
